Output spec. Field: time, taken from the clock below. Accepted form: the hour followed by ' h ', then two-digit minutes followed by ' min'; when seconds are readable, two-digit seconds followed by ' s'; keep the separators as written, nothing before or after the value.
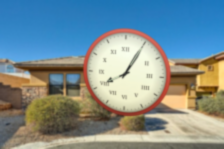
8 h 05 min
